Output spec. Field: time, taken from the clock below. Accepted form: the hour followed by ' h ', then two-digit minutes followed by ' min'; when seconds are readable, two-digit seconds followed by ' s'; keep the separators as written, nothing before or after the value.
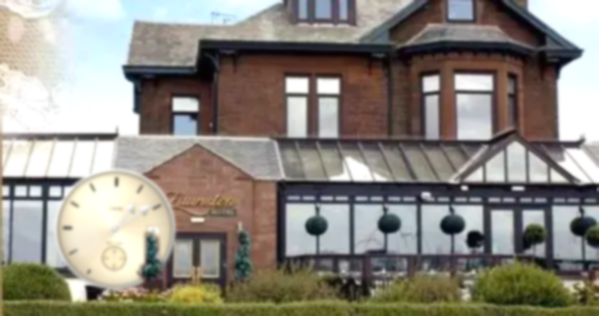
1 h 09 min
